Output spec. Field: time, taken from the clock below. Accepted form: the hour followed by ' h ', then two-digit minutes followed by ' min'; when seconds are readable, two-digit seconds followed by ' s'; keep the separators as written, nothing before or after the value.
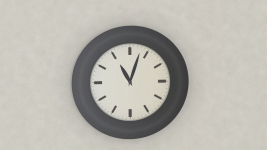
11 h 03 min
